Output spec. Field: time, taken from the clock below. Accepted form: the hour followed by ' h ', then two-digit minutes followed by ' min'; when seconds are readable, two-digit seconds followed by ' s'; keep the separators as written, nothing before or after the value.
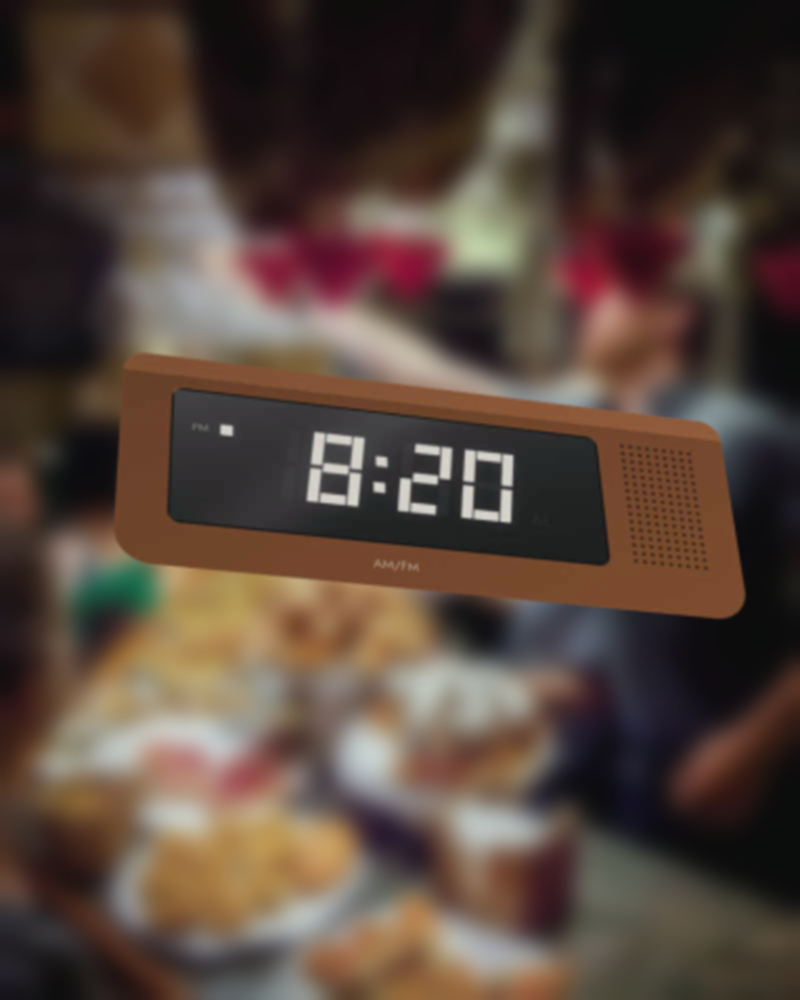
8 h 20 min
